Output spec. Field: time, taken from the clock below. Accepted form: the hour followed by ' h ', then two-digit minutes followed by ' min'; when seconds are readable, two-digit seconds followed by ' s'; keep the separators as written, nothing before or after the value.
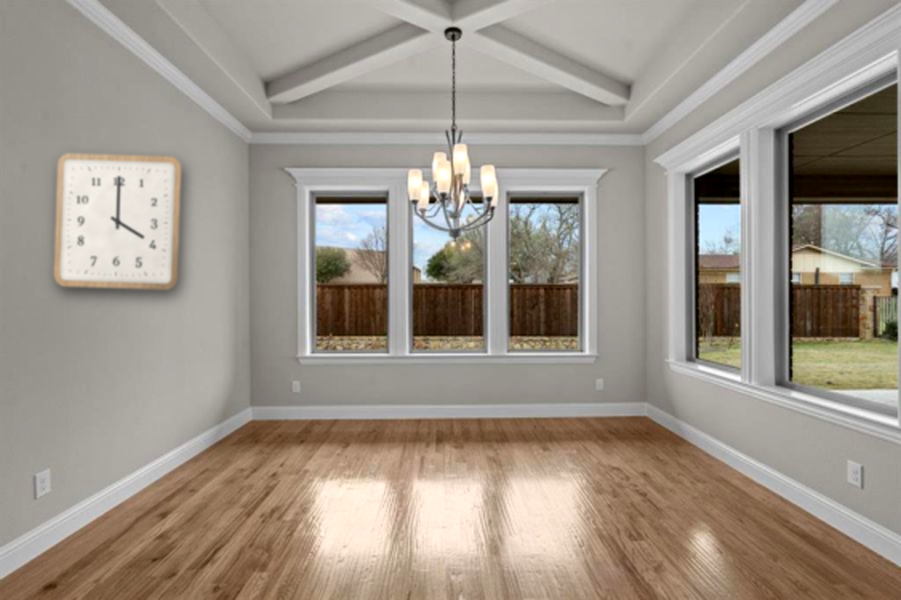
4 h 00 min
